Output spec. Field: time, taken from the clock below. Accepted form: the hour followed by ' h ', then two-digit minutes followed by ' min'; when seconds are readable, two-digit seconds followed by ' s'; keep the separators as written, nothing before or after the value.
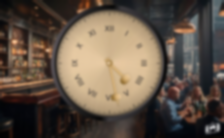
4 h 28 min
